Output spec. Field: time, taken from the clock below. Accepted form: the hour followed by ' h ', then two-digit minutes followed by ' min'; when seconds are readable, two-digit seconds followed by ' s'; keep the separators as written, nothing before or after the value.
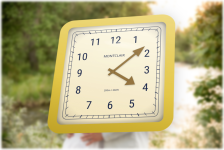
4 h 08 min
